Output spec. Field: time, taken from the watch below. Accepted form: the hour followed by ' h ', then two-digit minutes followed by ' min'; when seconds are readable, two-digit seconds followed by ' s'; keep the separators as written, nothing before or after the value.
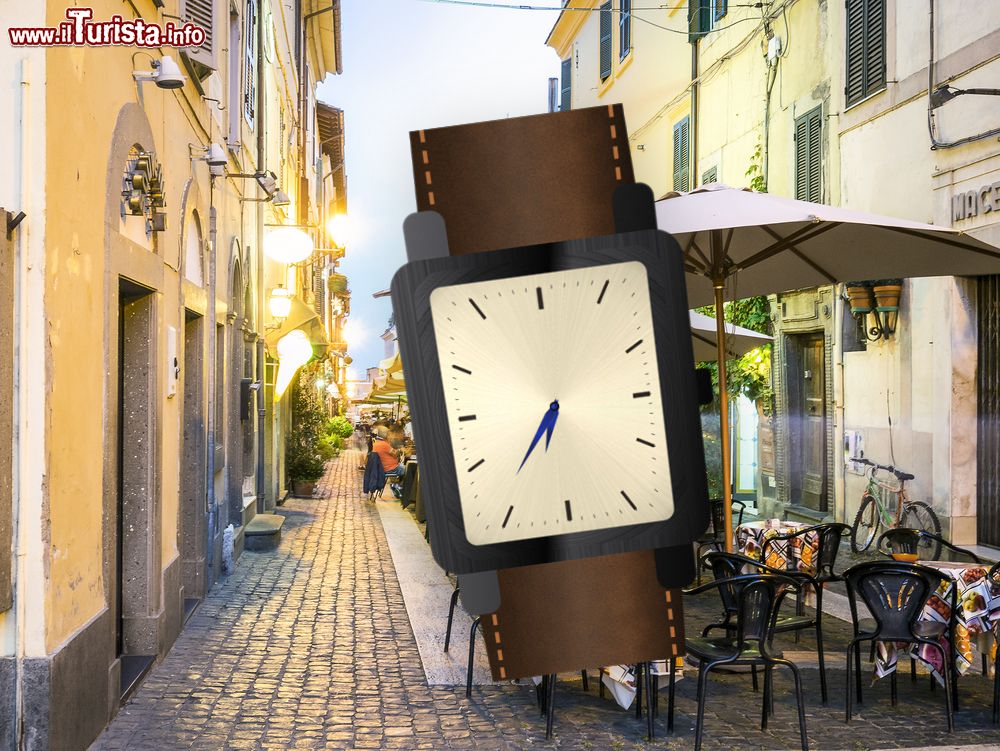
6 h 36 min
